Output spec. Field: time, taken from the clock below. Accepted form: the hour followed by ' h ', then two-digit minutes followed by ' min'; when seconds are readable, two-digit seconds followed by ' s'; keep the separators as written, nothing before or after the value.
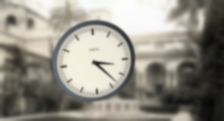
3 h 23 min
